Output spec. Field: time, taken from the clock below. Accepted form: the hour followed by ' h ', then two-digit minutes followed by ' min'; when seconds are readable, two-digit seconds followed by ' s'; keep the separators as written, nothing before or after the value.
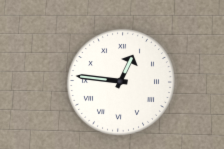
12 h 46 min
